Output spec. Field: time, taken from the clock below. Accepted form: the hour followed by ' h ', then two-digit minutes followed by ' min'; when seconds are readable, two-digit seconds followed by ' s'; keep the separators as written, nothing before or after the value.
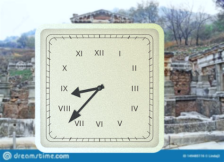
8 h 37 min
